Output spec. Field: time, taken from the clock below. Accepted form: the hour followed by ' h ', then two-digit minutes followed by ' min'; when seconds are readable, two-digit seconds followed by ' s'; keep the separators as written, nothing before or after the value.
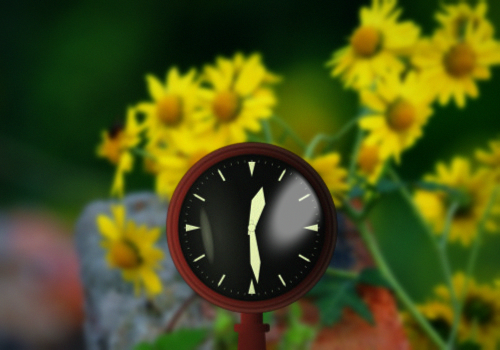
12 h 29 min
